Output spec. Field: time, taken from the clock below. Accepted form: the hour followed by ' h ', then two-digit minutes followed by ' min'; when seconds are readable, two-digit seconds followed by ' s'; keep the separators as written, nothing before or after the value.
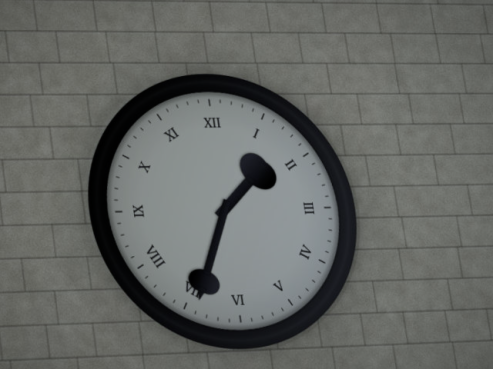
1 h 34 min
